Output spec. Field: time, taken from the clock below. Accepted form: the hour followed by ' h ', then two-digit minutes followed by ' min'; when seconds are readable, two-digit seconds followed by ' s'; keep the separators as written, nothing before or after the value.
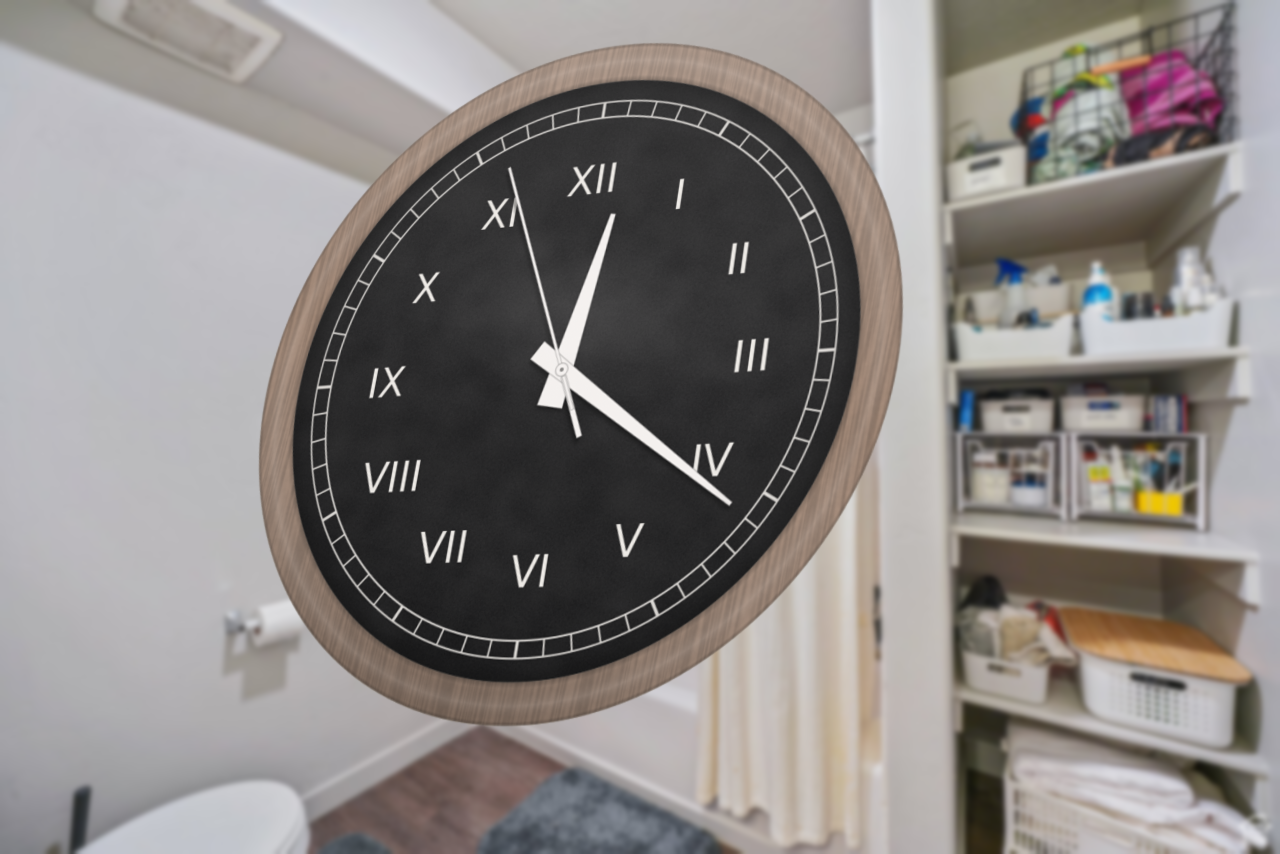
12 h 20 min 56 s
